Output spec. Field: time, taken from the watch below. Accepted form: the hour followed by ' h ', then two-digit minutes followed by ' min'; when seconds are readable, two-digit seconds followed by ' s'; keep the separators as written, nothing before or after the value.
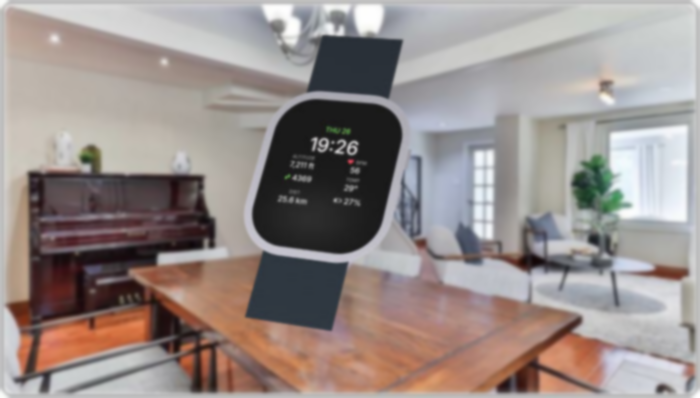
19 h 26 min
